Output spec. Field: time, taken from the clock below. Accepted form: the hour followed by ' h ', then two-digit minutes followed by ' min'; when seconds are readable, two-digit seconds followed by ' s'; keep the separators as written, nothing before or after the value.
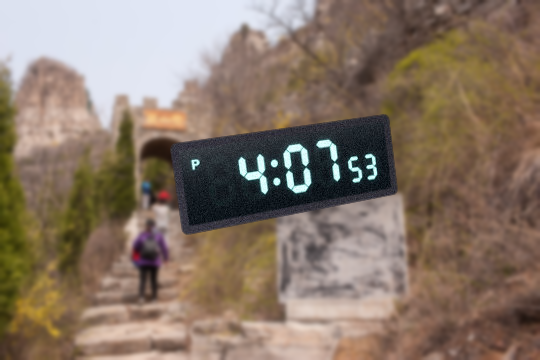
4 h 07 min 53 s
